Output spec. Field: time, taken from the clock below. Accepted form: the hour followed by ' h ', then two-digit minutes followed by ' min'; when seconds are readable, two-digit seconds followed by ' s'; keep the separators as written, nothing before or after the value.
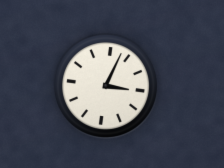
3 h 03 min
